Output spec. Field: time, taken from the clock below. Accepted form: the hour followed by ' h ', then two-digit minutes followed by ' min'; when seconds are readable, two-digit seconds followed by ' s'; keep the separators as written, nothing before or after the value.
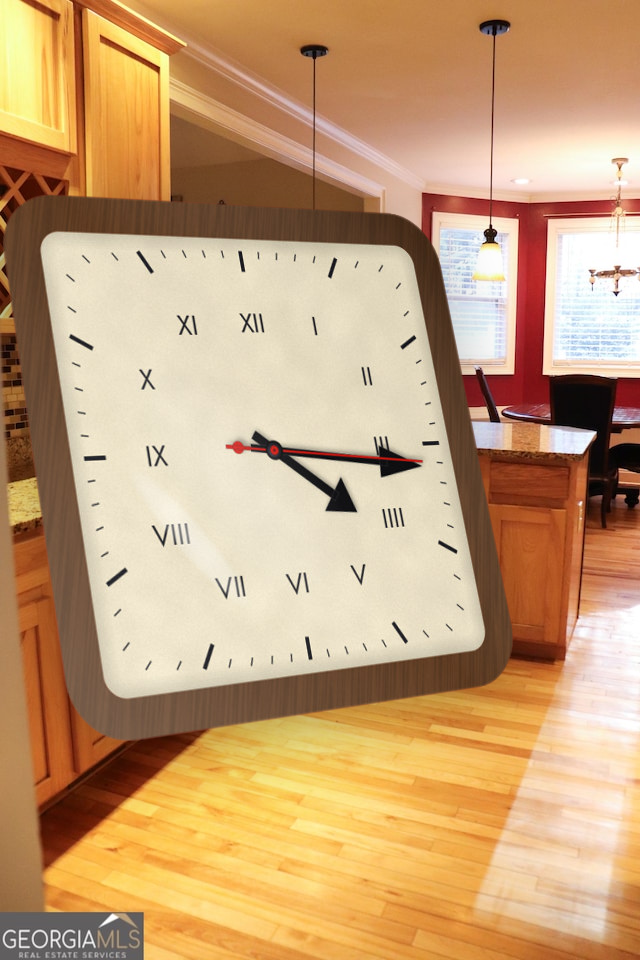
4 h 16 min 16 s
